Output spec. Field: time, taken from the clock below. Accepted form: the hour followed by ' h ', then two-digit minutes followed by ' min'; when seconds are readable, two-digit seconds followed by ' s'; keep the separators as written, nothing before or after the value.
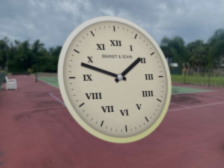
1 h 48 min
